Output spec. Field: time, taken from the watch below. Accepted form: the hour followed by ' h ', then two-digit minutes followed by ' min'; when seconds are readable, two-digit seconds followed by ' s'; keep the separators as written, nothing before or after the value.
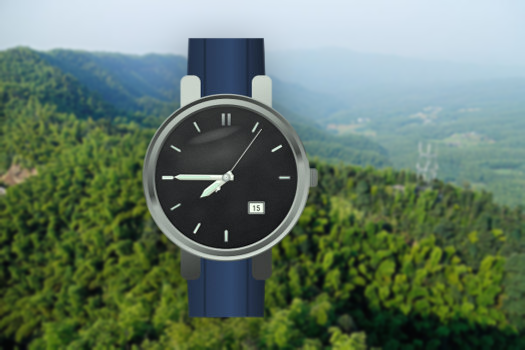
7 h 45 min 06 s
